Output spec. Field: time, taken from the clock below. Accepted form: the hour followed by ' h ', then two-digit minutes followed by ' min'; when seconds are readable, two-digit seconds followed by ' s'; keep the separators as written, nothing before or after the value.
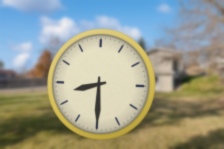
8 h 30 min
